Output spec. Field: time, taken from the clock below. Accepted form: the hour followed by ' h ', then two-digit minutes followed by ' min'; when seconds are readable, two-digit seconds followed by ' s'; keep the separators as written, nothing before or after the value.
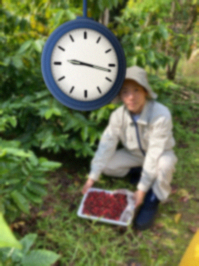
9 h 17 min
